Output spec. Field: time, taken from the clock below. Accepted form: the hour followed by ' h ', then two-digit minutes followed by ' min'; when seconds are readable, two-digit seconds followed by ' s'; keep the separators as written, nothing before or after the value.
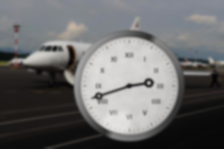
2 h 42 min
